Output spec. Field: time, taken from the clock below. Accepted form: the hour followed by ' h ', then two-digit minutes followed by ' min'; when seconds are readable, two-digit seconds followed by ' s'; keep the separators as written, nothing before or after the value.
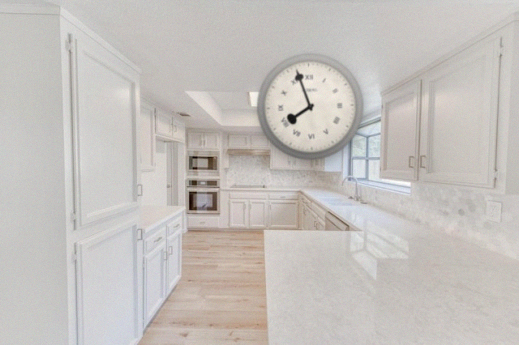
7 h 57 min
